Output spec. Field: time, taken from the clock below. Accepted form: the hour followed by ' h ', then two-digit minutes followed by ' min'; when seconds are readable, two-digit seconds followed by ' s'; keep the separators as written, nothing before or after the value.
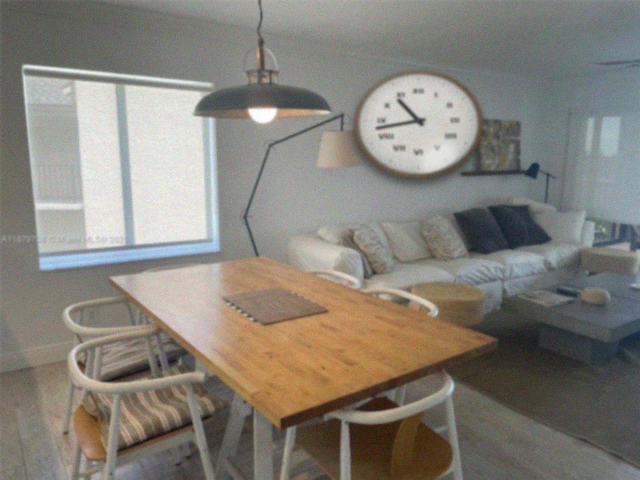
10 h 43 min
